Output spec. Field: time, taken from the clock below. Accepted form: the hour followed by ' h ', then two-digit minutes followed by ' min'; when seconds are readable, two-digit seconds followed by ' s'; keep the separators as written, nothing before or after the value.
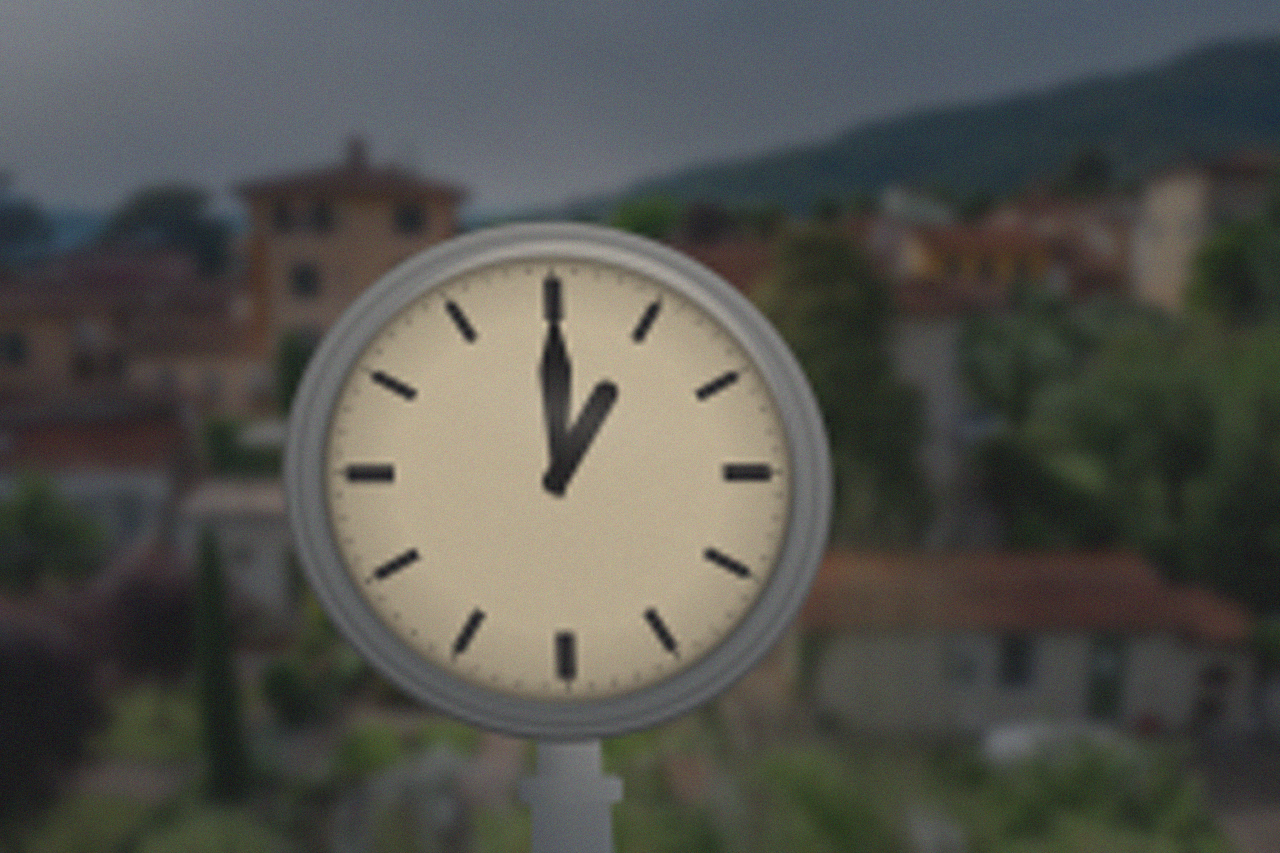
1 h 00 min
